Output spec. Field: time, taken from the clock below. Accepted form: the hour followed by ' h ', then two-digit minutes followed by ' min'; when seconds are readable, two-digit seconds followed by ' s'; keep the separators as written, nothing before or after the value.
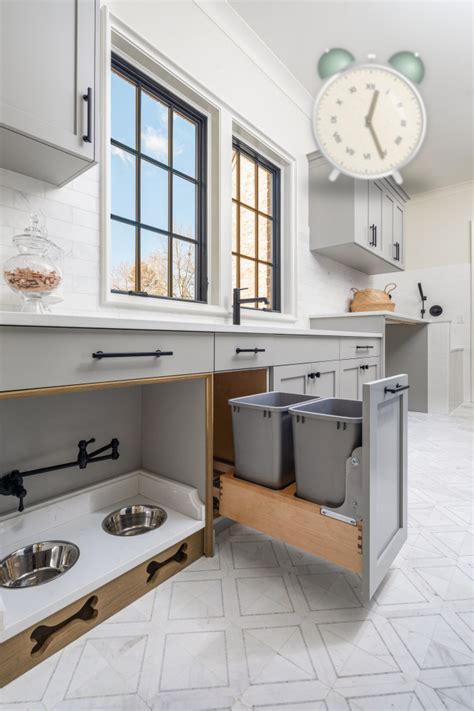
12 h 26 min
